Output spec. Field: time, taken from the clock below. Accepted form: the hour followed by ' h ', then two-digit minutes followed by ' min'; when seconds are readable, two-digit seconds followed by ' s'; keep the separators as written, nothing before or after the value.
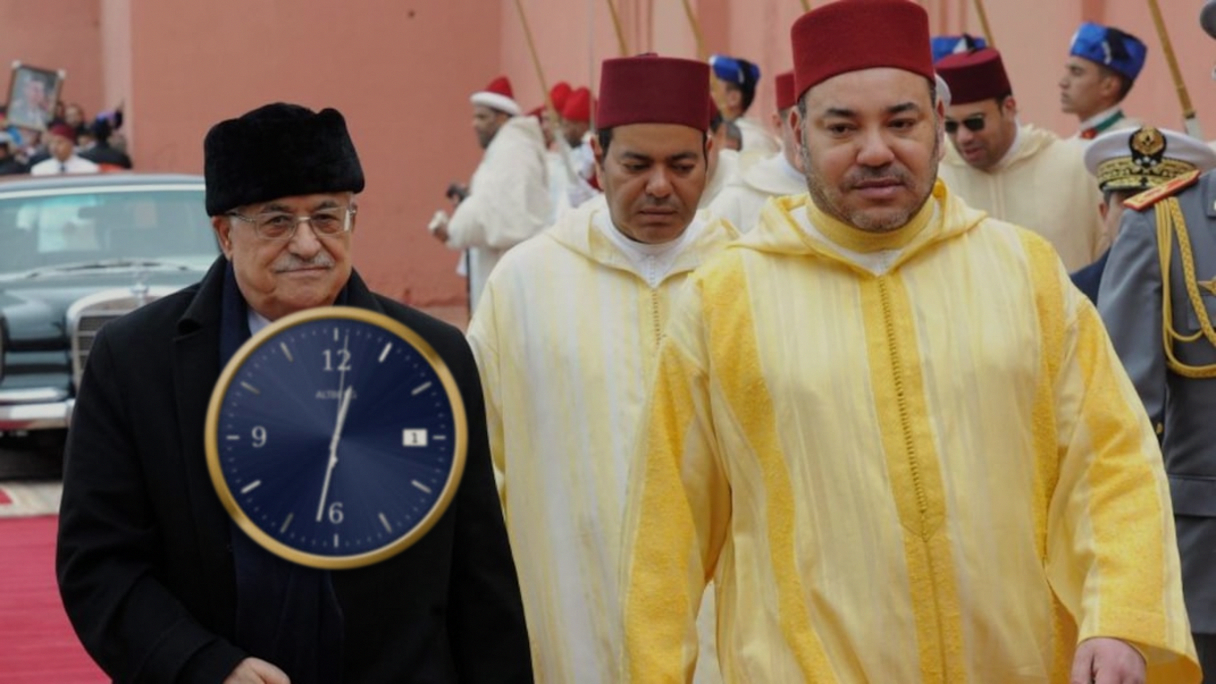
12 h 32 min 01 s
